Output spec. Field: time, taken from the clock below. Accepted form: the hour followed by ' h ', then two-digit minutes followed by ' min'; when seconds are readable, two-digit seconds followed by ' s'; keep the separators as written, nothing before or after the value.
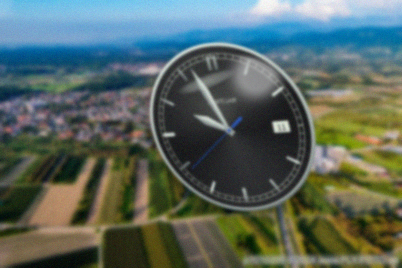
9 h 56 min 39 s
